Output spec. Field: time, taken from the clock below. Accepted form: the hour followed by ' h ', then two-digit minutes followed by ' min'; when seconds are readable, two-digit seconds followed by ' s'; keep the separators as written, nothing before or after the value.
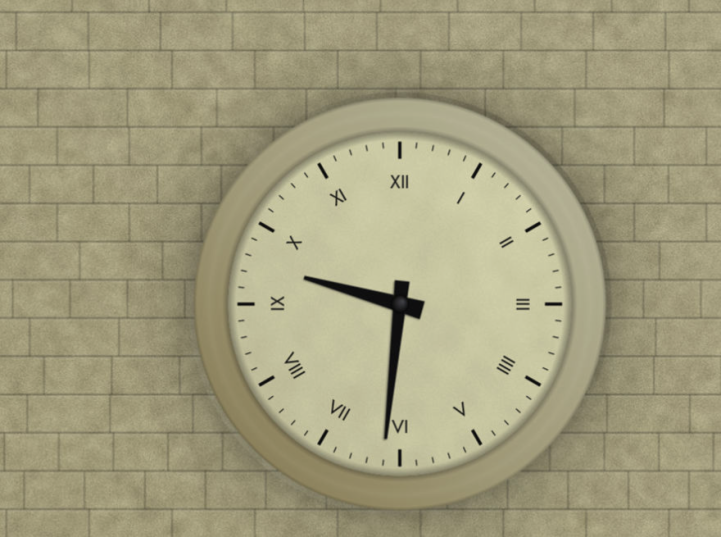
9 h 31 min
